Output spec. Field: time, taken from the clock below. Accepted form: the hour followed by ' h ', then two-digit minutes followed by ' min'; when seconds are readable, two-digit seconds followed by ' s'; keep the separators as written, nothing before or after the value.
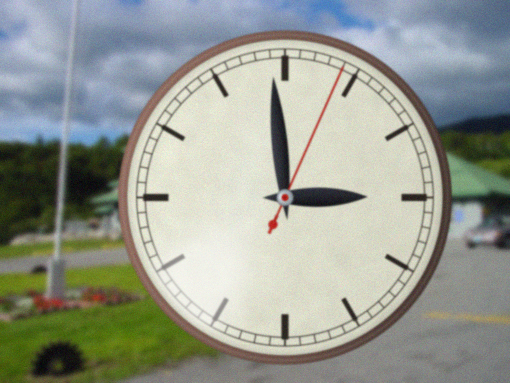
2 h 59 min 04 s
